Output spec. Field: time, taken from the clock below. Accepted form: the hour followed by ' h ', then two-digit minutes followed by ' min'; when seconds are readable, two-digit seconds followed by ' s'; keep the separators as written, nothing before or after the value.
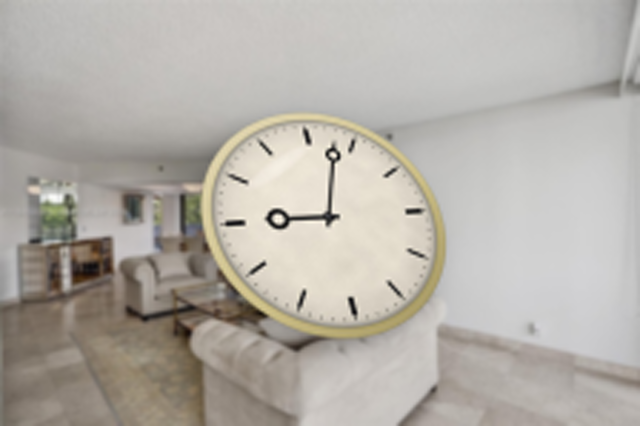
9 h 03 min
